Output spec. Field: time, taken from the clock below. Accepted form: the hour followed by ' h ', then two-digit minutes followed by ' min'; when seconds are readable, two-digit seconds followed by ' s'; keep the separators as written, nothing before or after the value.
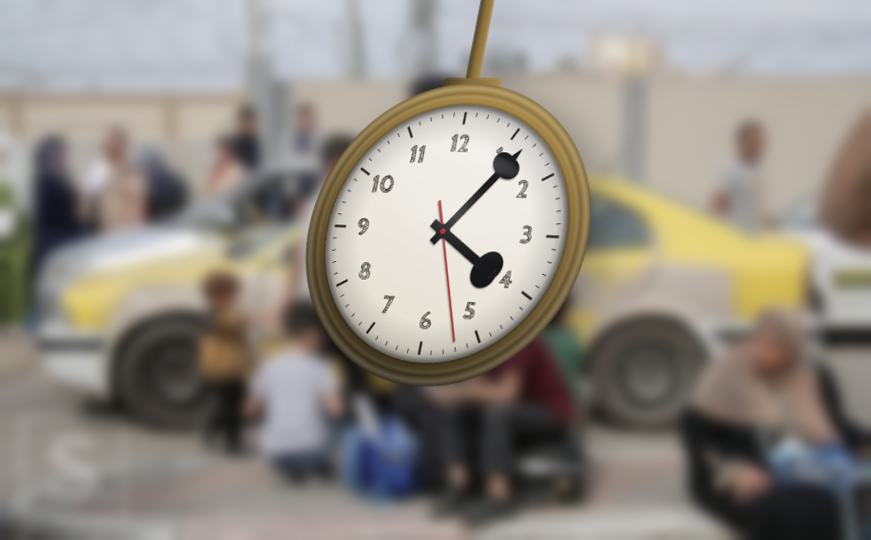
4 h 06 min 27 s
